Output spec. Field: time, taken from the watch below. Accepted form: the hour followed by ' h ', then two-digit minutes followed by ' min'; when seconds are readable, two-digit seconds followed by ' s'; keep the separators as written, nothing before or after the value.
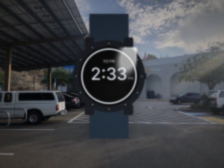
2 h 33 min
